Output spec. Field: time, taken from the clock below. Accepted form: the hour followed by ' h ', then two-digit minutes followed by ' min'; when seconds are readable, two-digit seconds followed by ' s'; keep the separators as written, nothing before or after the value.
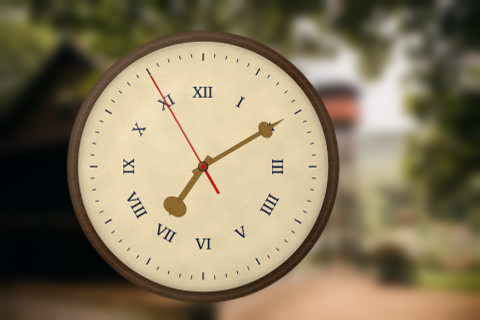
7 h 09 min 55 s
